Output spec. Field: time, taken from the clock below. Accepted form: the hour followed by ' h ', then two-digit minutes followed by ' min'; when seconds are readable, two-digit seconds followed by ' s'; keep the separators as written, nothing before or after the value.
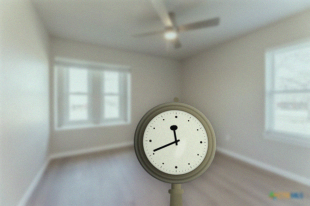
11 h 41 min
